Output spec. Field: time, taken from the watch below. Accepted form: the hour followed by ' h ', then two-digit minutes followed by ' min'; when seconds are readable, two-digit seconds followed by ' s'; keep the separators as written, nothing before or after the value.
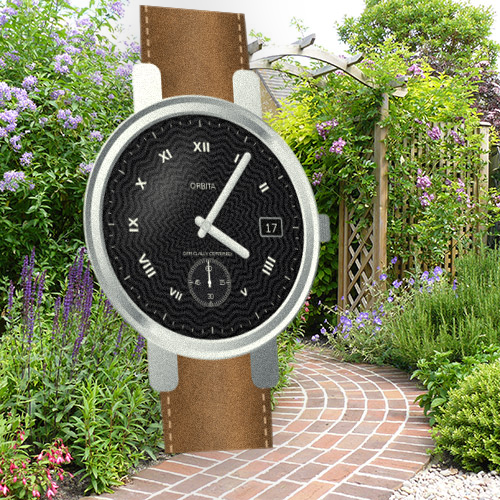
4 h 06 min
